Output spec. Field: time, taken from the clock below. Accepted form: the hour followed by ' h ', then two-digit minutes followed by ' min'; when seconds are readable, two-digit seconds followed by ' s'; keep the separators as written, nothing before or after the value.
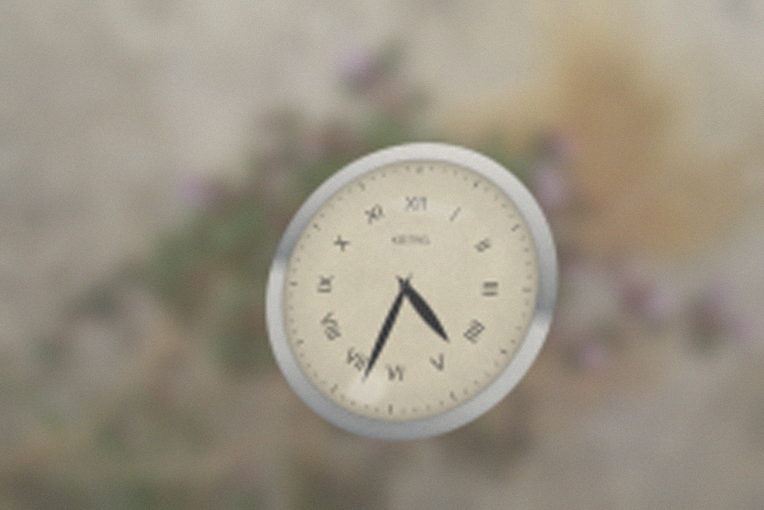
4 h 33 min
